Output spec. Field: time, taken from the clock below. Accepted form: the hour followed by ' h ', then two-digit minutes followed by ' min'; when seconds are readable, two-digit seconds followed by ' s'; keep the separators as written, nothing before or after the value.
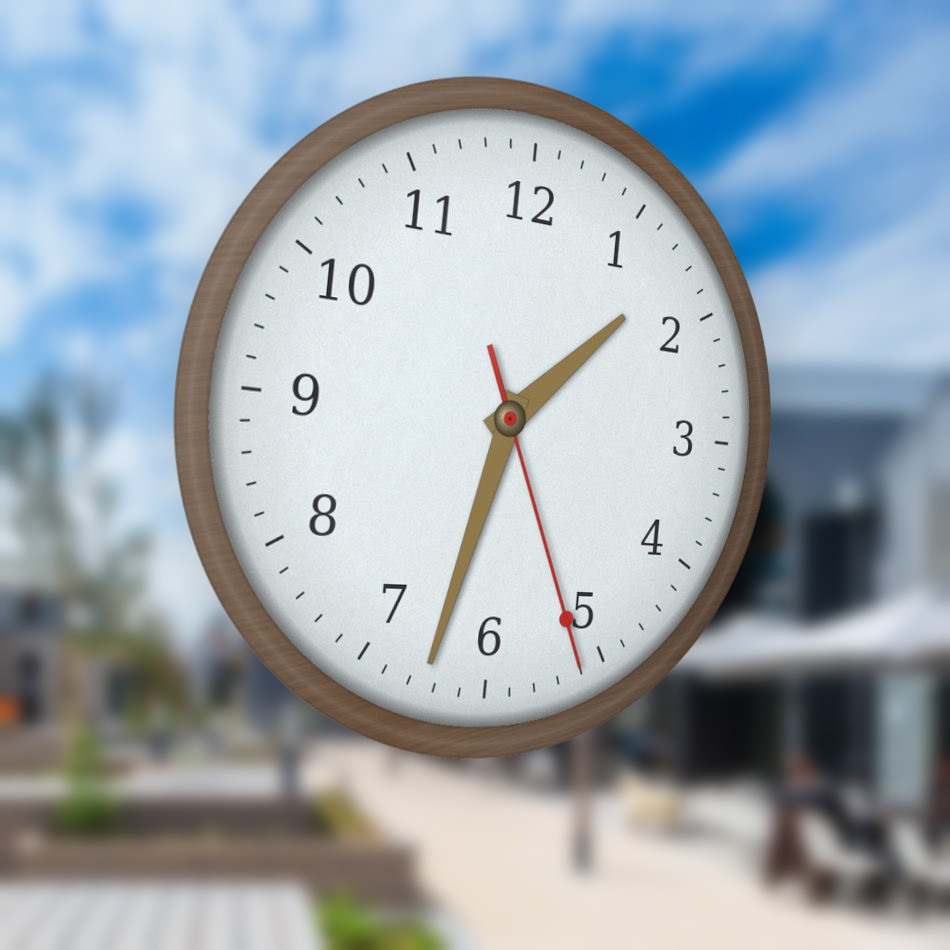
1 h 32 min 26 s
